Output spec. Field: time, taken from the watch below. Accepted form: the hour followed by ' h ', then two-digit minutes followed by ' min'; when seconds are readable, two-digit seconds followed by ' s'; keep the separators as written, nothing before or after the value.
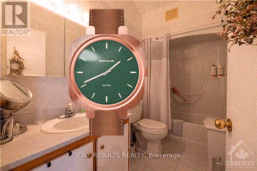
1 h 41 min
